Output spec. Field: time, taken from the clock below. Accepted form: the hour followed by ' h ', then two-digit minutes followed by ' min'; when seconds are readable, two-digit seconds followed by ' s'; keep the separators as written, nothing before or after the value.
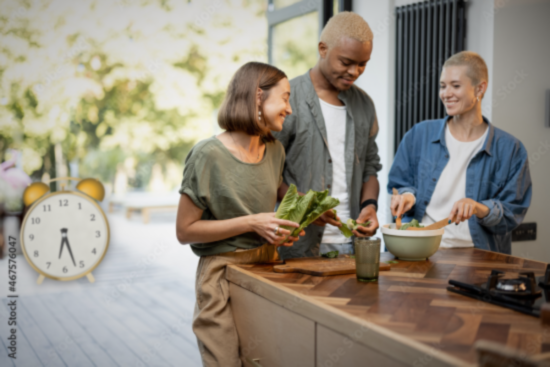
6 h 27 min
